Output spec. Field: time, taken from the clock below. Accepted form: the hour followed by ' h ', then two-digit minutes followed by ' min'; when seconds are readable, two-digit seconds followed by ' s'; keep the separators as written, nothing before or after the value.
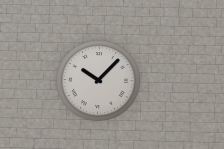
10 h 07 min
